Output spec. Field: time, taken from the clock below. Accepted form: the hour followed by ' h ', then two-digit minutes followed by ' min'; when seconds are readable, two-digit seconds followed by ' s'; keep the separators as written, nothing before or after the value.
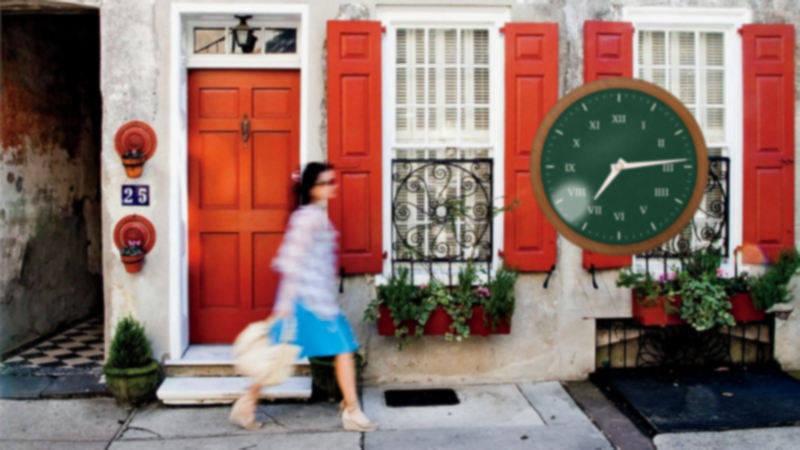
7 h 14 min
